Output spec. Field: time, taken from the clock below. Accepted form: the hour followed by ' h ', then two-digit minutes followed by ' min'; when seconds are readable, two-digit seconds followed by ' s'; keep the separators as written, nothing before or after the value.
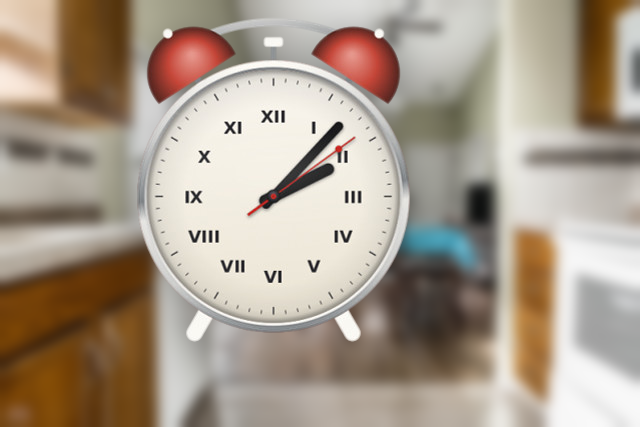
2 h 07 min 09 s
